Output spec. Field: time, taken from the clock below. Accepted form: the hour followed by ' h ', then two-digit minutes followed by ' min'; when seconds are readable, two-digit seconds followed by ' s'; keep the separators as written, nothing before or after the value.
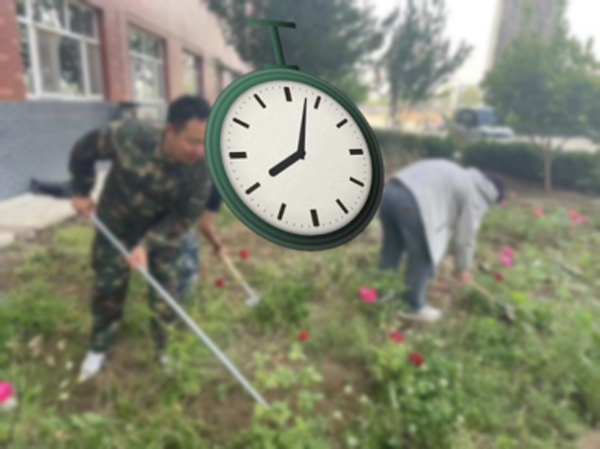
8 h 03 min
